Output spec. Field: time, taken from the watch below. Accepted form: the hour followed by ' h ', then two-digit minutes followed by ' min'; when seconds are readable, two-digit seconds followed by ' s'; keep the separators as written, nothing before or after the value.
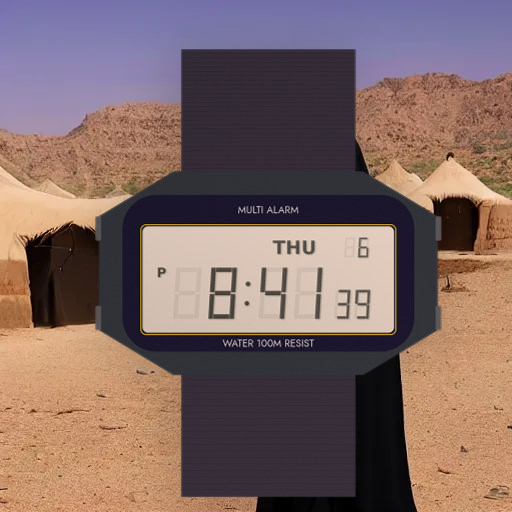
8 h 41 min 39 s
